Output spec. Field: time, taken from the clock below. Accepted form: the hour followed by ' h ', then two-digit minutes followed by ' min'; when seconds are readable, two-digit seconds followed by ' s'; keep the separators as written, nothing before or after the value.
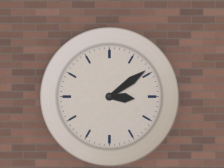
3 h 09 min
